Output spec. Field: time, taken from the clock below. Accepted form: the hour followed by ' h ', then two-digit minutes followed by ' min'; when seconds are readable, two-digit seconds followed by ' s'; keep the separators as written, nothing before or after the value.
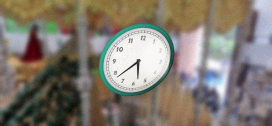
5 h 38 min
